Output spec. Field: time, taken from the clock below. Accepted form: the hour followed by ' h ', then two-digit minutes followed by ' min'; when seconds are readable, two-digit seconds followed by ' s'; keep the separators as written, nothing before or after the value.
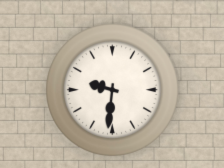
9 h 31 min
